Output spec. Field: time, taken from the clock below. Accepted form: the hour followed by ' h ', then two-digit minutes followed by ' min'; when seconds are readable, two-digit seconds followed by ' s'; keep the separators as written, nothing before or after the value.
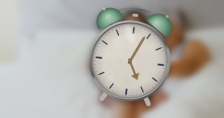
5 h 04 min
